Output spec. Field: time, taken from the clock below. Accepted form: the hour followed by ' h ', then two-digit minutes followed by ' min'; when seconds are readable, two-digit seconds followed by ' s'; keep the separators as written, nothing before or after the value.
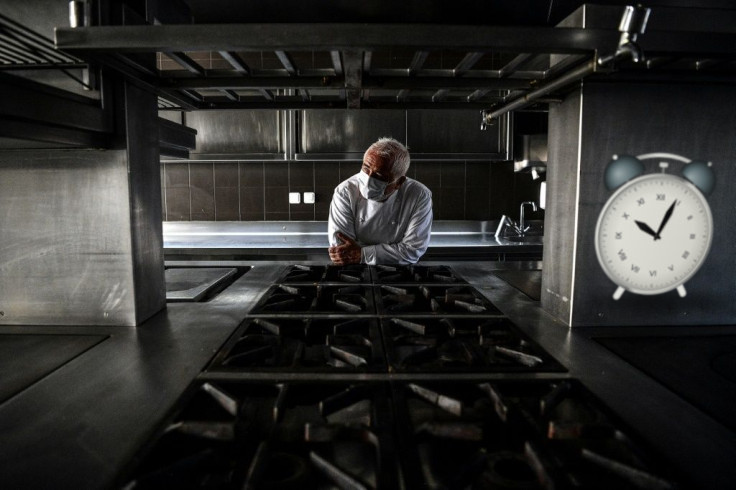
10 h 04 min
